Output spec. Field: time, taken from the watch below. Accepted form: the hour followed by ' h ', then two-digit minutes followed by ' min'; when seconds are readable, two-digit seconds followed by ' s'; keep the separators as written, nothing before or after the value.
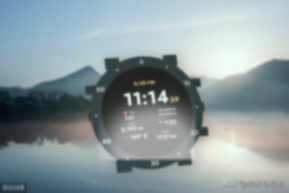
11 h 14 min
